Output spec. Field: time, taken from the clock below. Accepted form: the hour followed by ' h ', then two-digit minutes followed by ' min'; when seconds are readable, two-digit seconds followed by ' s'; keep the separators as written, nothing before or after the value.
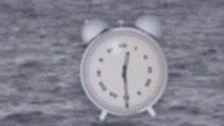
12 h 30 min
